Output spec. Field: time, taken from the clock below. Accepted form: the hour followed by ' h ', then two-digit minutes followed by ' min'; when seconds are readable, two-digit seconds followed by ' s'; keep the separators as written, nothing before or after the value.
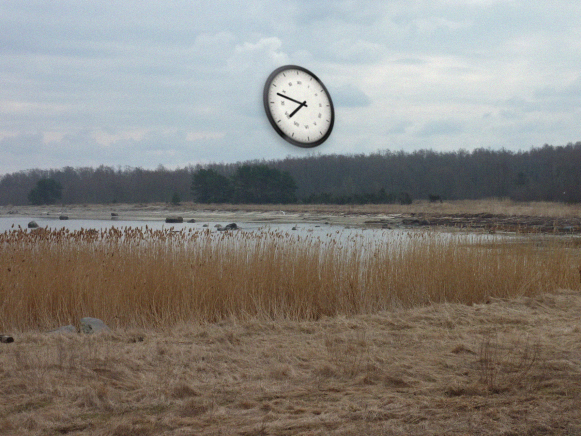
7 h 48 min
